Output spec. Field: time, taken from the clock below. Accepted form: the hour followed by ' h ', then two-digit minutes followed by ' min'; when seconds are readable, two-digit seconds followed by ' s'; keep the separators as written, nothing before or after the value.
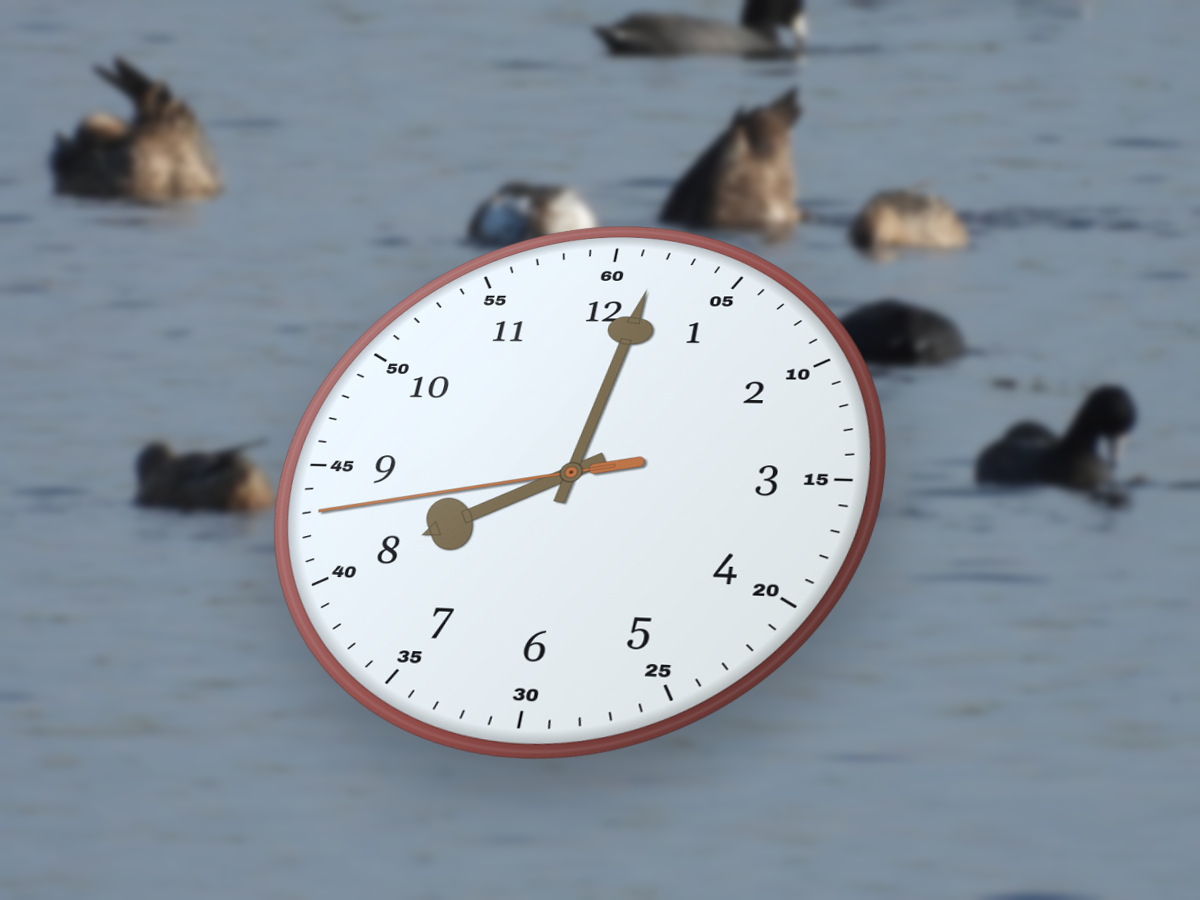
8 h 01 min 43 s
